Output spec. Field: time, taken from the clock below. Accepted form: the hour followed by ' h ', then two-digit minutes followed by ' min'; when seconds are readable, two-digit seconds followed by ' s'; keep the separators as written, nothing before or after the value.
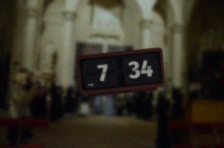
7 h 34 min
